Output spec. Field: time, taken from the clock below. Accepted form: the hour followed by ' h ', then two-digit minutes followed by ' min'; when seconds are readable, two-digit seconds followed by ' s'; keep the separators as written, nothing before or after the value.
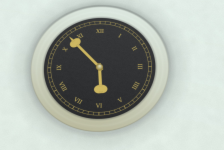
5 h 53 min
